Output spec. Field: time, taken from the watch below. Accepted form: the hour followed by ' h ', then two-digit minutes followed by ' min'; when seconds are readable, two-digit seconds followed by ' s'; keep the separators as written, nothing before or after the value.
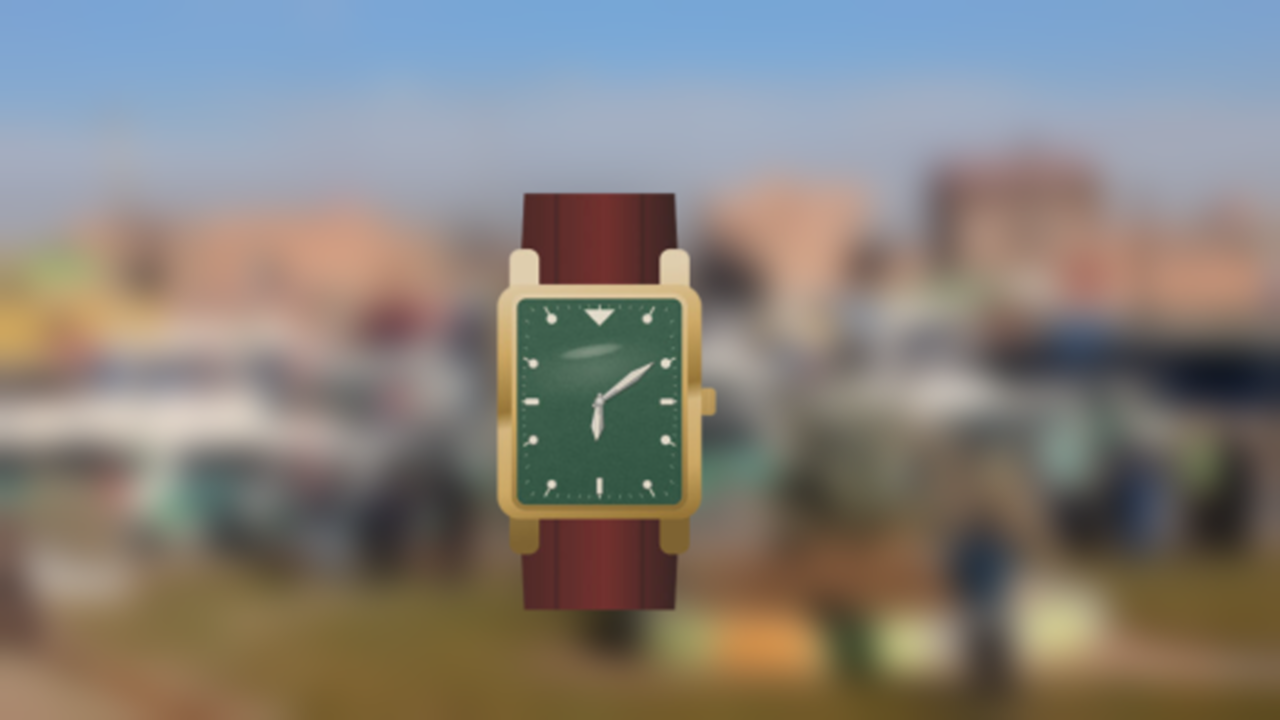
6 h 09 min
